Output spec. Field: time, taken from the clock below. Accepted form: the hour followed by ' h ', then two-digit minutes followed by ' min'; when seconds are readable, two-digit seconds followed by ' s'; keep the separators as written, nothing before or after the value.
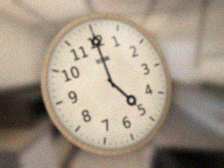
5 h 00 min
